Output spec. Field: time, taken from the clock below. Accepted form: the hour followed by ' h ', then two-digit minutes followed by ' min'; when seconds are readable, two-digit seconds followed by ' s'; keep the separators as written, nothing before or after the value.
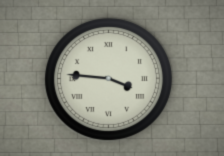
3 h 46 min
